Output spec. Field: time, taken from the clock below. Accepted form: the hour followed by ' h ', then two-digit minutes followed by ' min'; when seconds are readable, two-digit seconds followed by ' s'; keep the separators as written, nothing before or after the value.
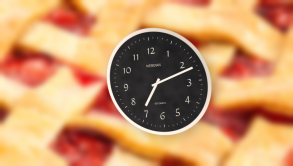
7 h 12 min
